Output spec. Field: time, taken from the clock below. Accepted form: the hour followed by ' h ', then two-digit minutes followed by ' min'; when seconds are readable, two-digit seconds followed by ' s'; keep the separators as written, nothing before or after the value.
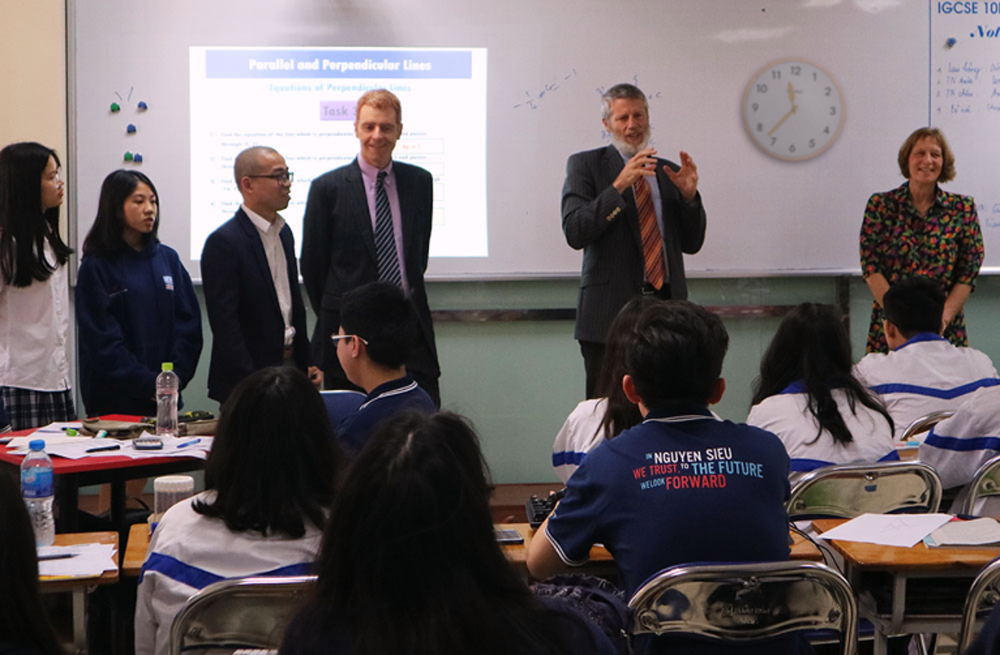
11 h 37 min
